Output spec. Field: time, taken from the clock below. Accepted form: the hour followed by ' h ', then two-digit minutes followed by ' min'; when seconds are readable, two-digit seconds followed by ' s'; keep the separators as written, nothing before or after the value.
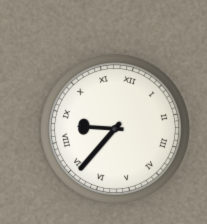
8 h 34 min
